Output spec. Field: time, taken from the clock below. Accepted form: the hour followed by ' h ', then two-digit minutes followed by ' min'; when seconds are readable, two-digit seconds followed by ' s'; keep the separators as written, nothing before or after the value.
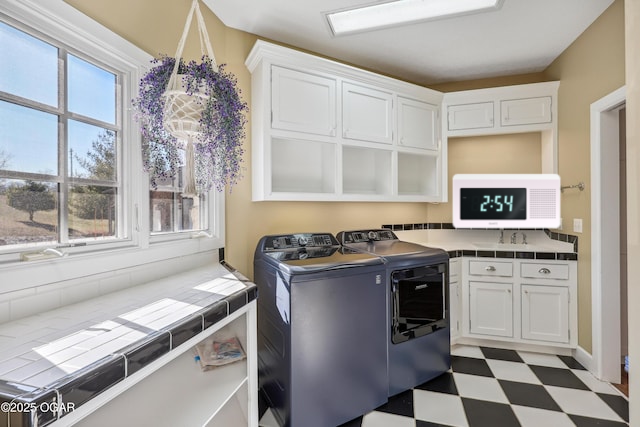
2 h 54 min
